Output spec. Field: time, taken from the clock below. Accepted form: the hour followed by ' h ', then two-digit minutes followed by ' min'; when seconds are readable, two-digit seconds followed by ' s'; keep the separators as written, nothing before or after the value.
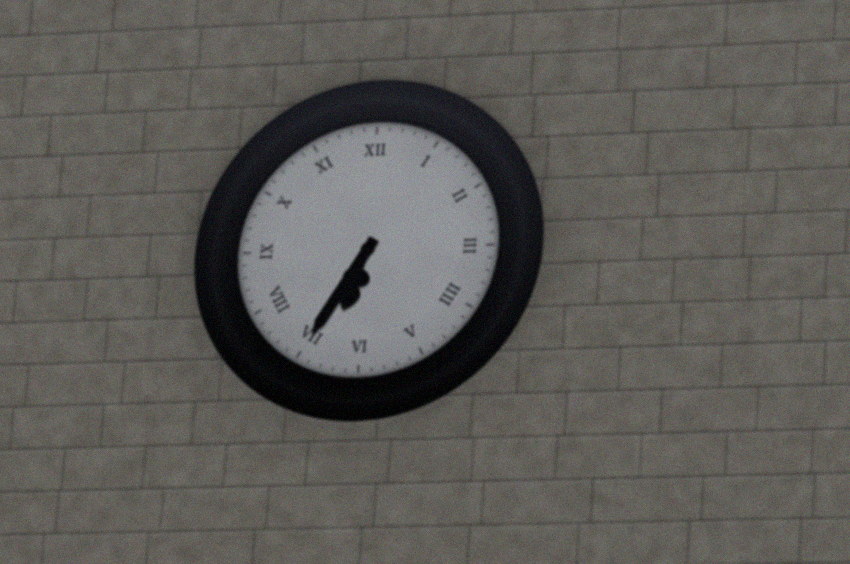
6 h 35 min
